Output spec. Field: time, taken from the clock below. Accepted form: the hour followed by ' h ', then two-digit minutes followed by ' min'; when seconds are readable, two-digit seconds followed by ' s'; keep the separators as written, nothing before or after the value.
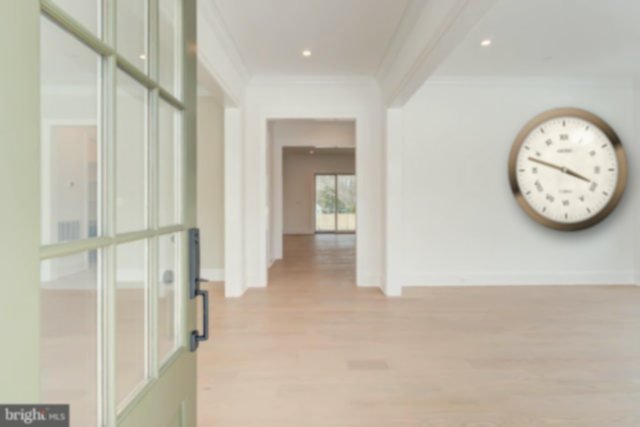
3 h 48 min
